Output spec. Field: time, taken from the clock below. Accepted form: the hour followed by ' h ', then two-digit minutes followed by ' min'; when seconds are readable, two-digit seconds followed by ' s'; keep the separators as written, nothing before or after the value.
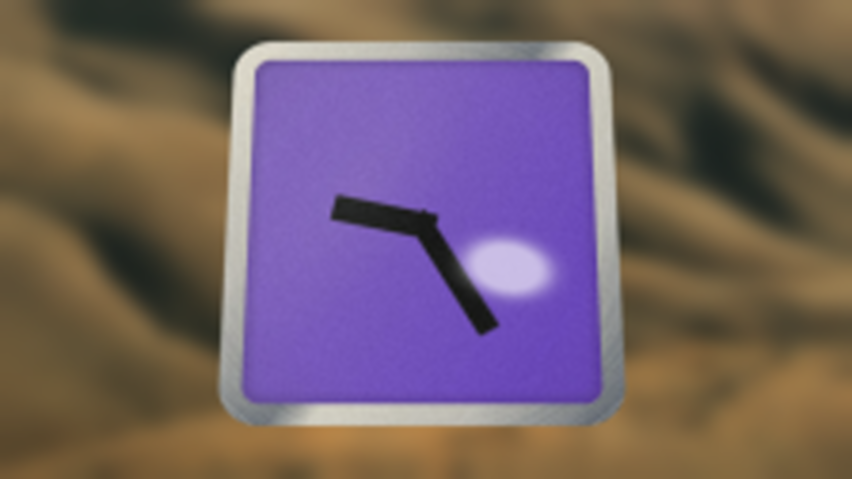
9 h 25 min
